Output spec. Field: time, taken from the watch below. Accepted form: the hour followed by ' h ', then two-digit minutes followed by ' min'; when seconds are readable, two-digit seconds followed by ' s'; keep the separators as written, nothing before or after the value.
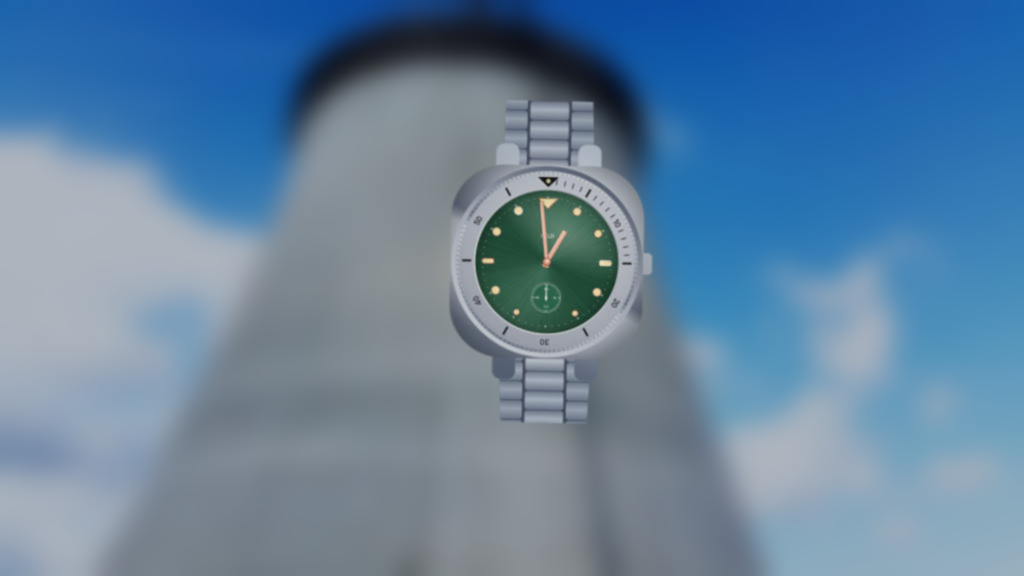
12 h 59 min
